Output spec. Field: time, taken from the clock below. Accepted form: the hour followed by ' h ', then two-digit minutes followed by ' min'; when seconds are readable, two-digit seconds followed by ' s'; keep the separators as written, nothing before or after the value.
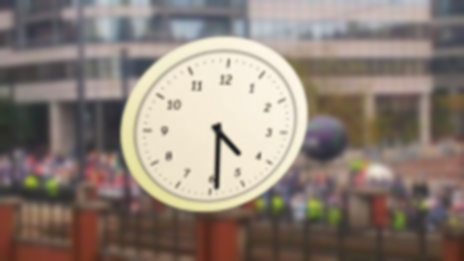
4 h 29 min
